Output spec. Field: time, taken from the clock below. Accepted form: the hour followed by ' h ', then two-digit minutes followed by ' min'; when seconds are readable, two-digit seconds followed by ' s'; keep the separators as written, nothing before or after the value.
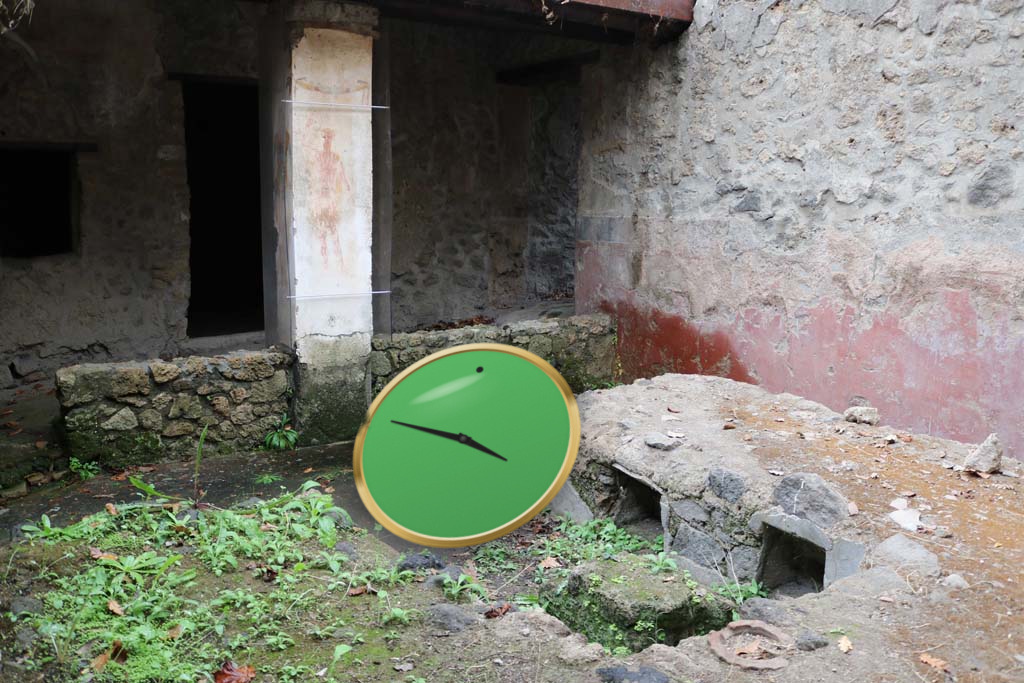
3 h 47 min
